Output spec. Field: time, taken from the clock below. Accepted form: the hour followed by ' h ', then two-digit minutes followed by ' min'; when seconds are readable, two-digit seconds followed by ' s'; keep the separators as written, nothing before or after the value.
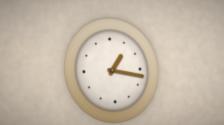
1 h 17 min
